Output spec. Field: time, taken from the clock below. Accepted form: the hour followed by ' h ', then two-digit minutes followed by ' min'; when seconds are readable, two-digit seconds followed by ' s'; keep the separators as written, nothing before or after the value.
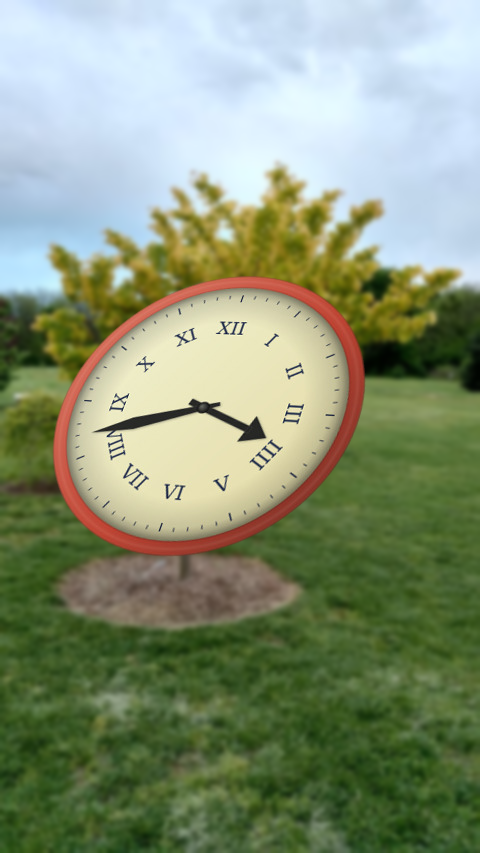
3 h 42 min
